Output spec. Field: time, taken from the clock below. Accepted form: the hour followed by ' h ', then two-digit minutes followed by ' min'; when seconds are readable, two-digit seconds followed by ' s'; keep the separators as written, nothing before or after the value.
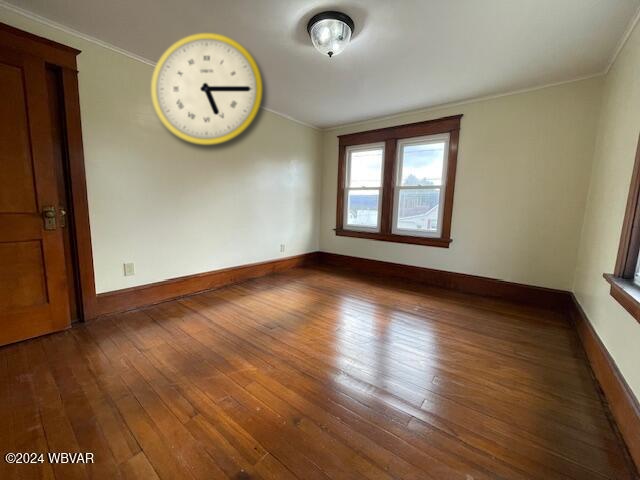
5 h 15 min
